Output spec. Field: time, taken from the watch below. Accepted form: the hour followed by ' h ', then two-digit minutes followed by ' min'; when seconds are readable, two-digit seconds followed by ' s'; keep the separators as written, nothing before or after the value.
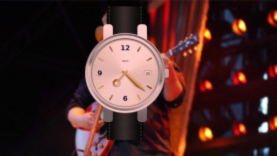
7 h 22 min
